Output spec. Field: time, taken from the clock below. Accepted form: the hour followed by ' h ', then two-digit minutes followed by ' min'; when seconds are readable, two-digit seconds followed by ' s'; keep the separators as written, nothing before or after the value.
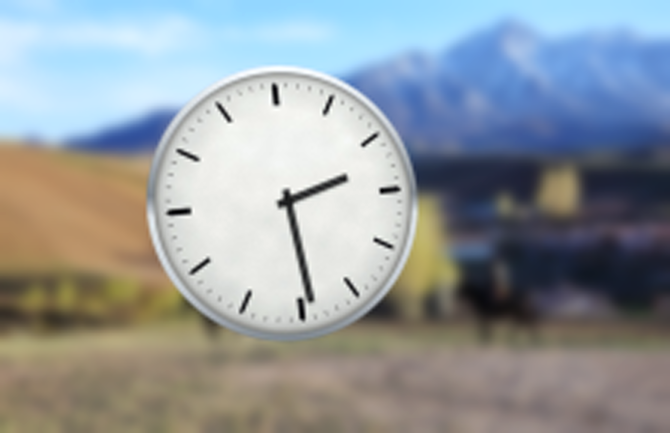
2 h 29 min
